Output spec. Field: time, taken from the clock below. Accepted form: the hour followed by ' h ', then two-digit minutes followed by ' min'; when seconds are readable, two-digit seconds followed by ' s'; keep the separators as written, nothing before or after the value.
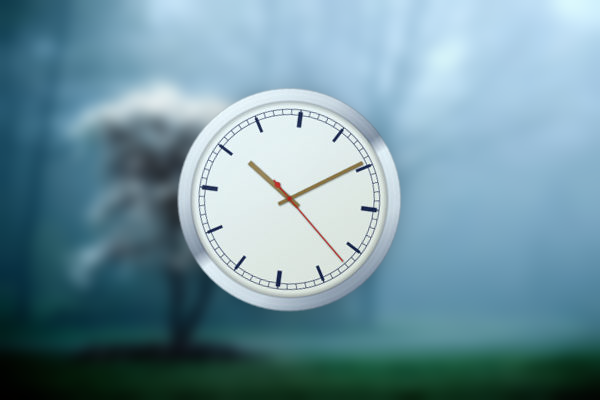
10 h 09 min 22 s
